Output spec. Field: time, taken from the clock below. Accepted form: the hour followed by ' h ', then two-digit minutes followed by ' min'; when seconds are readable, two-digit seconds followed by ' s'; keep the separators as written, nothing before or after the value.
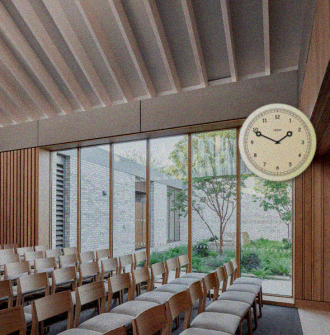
1 h 49 min
